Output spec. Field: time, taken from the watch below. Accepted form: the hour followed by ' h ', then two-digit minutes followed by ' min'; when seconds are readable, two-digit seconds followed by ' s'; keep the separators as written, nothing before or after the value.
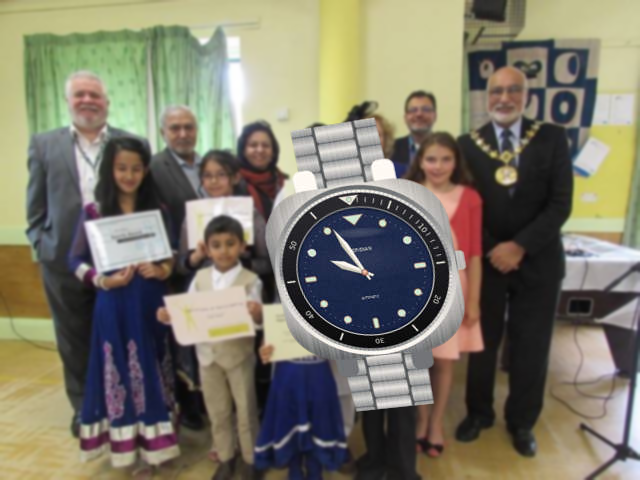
9 h 56 min
